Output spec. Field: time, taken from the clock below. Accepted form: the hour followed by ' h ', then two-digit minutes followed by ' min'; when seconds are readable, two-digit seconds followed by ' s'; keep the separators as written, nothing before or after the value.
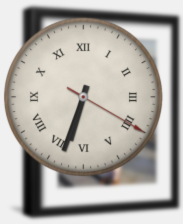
6 h 33 min 20 s
